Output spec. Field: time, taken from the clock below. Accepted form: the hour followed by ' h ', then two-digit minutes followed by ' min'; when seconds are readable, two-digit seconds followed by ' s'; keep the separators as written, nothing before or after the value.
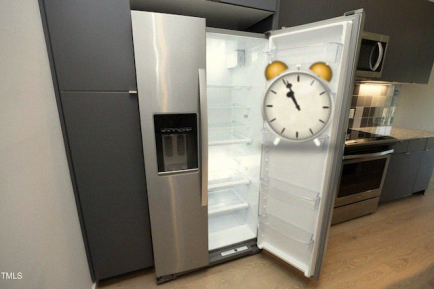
10 h 56 min
